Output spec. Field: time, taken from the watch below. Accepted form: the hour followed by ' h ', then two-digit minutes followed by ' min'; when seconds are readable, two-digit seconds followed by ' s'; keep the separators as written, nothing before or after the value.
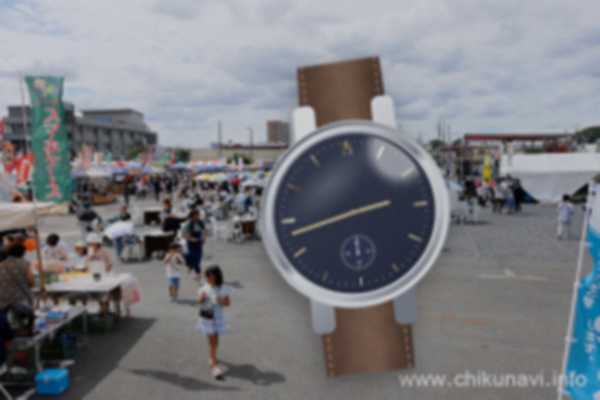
2 h 43 min
